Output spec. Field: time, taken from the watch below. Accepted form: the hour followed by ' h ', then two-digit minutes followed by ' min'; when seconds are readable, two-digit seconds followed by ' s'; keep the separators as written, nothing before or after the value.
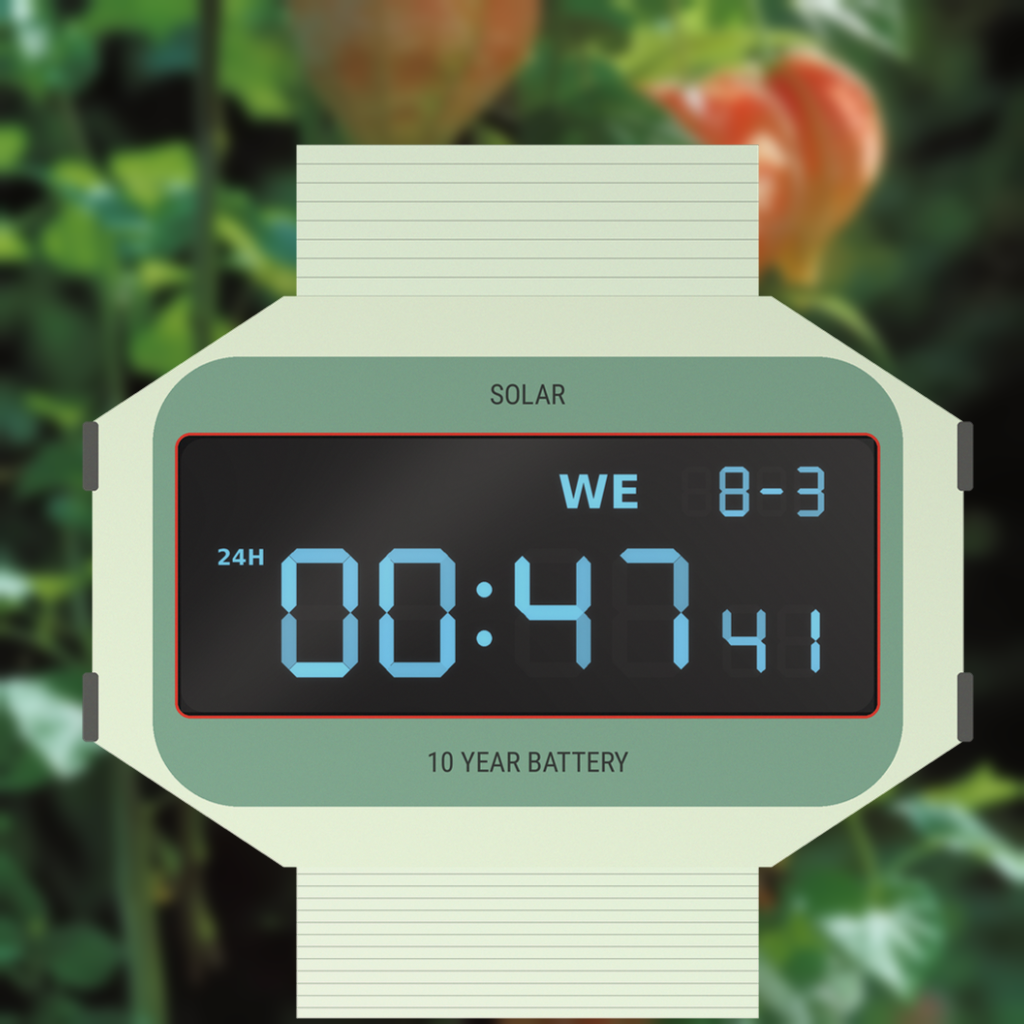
0 h 47 min 41 s
